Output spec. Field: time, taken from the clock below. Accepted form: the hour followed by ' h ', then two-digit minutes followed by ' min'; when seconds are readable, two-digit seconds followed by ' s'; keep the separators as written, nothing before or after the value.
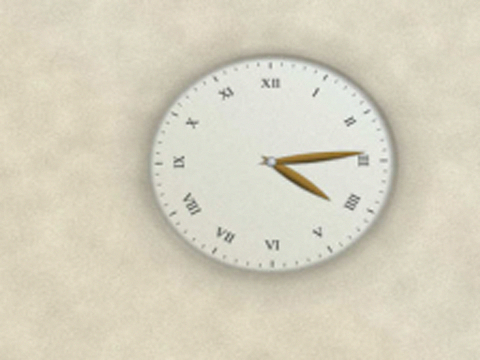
4 h 14 min
